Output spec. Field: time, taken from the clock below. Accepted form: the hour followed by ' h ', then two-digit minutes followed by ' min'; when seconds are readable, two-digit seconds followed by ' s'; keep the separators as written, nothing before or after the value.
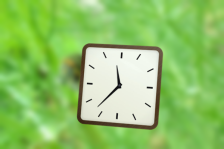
11 h 37 min
